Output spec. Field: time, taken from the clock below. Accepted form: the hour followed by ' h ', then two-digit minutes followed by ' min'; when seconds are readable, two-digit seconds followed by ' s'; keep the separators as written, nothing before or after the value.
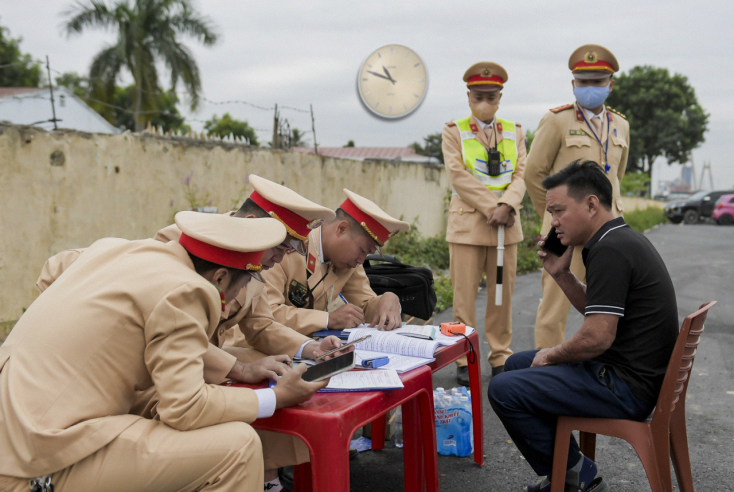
10 h 48 min
